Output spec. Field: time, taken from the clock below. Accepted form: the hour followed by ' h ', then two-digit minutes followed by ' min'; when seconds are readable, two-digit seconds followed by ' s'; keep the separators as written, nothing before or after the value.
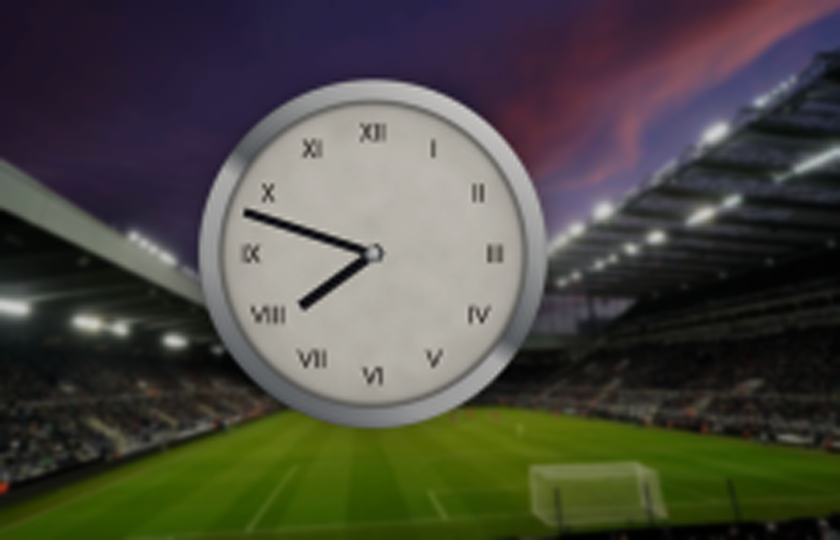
7 h 48 min
